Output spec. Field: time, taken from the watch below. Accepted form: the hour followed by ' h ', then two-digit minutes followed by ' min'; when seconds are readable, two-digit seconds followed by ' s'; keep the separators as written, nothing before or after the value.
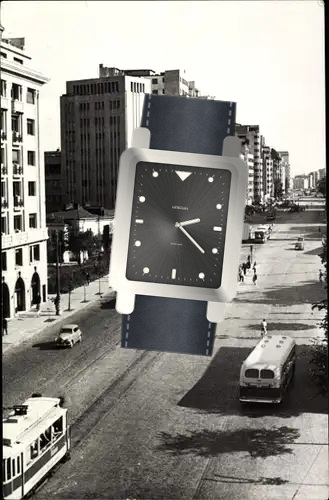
2 h 22 min
